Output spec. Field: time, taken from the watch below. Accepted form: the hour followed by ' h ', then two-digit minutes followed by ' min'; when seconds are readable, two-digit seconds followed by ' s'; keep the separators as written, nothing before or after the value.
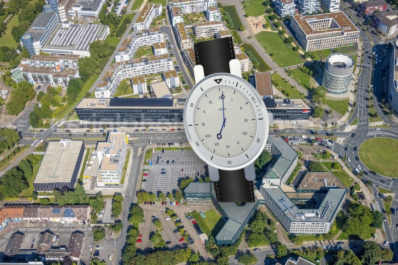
7 h 01 min
